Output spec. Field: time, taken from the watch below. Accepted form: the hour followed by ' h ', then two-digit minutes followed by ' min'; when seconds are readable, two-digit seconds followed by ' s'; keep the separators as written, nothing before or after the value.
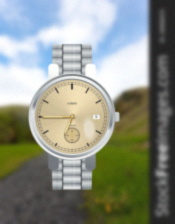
6 h 45 min
